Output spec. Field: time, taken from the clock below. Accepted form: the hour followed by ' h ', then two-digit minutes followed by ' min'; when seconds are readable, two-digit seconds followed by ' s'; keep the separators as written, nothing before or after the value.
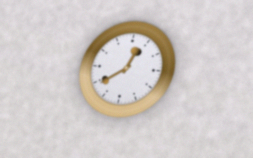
12 h 39 min
